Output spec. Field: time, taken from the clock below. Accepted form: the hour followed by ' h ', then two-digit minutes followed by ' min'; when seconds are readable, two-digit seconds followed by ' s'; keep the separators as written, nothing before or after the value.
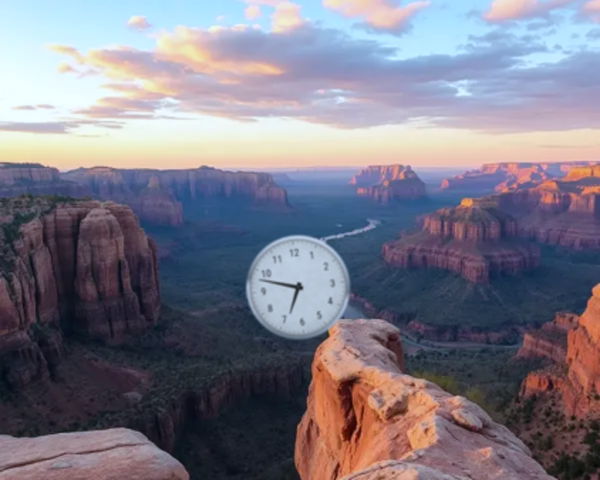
6 h 48 min
